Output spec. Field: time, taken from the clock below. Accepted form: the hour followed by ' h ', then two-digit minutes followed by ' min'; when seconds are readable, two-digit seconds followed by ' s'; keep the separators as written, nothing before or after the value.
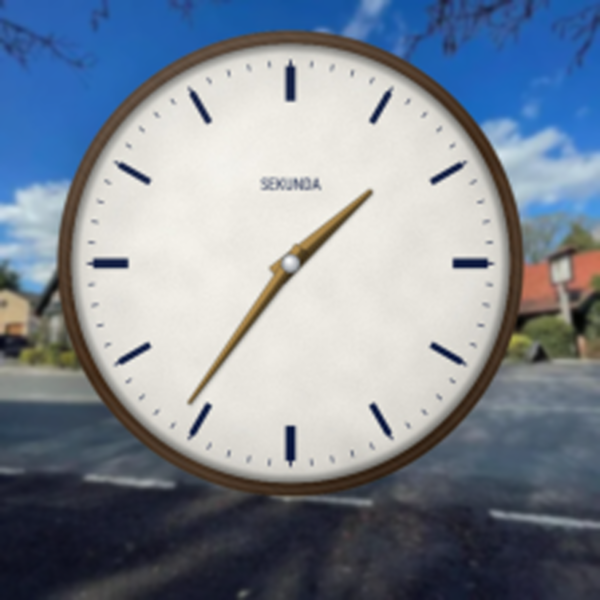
1 h 36 min
